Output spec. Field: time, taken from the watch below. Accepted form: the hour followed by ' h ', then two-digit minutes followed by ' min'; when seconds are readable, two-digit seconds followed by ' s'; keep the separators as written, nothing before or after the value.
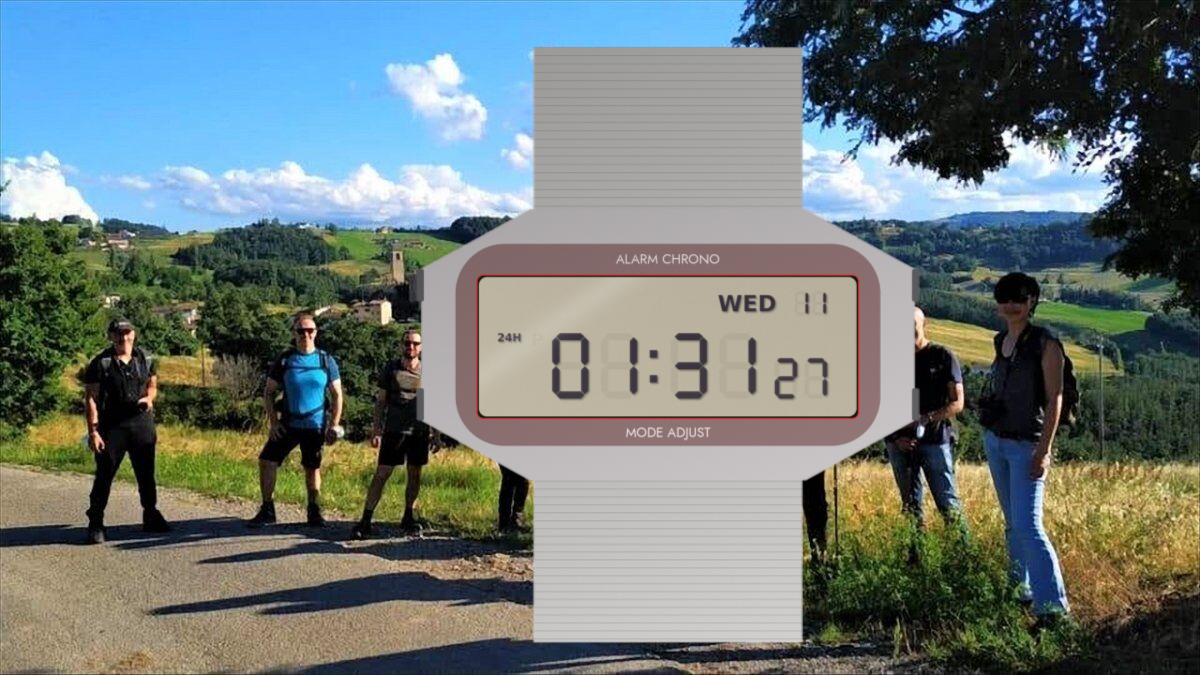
1 h 31 min 27 s
